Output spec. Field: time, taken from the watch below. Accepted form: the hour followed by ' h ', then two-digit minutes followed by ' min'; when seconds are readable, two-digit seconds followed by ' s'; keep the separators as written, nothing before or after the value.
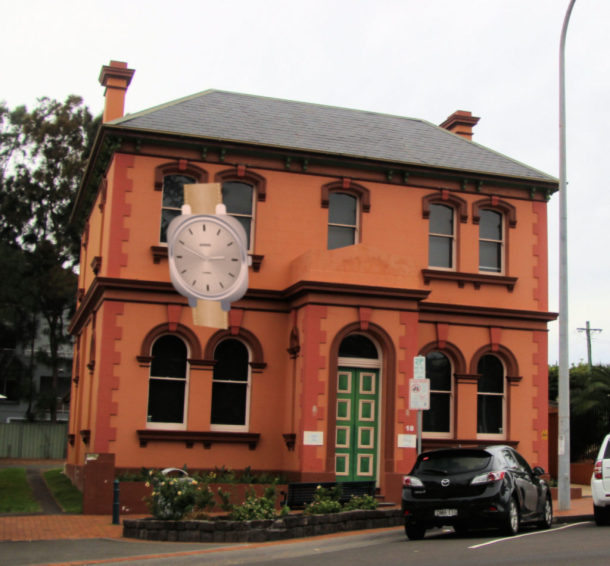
2 h 49 min
